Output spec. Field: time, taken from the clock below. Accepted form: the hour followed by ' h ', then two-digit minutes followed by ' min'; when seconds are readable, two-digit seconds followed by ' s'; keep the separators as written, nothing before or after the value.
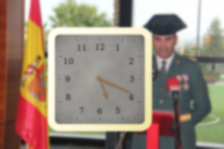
5 h 19 min
